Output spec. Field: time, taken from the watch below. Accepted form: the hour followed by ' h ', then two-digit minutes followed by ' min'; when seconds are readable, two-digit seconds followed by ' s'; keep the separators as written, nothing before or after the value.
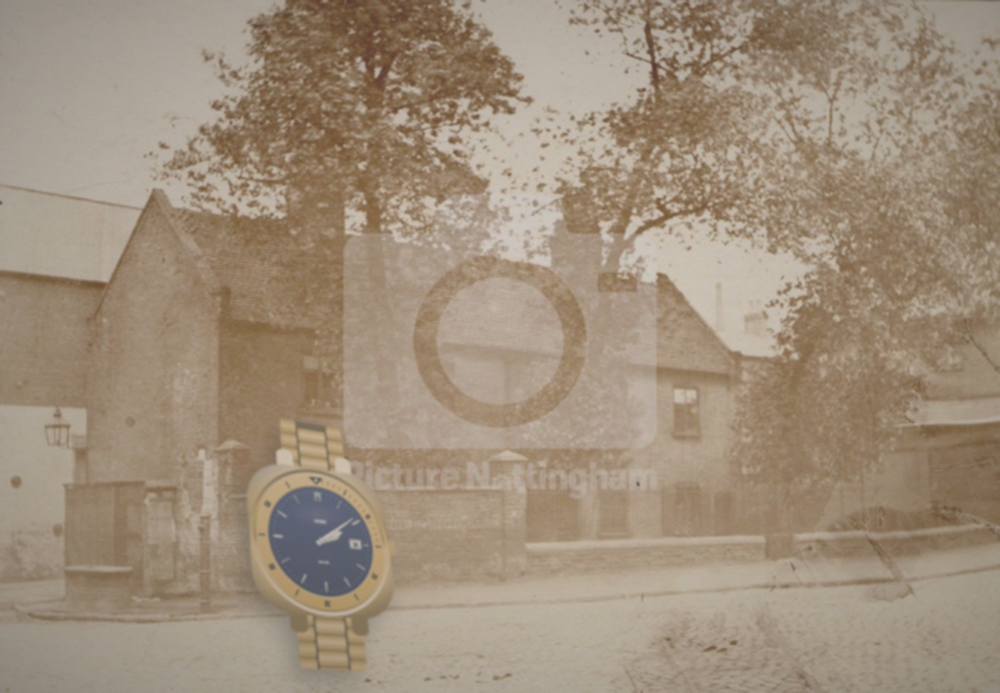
2 h 09 min
